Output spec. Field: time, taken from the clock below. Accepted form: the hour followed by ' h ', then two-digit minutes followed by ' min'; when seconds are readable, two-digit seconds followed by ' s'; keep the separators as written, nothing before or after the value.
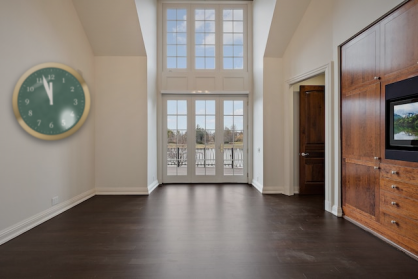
11 h 57 min
